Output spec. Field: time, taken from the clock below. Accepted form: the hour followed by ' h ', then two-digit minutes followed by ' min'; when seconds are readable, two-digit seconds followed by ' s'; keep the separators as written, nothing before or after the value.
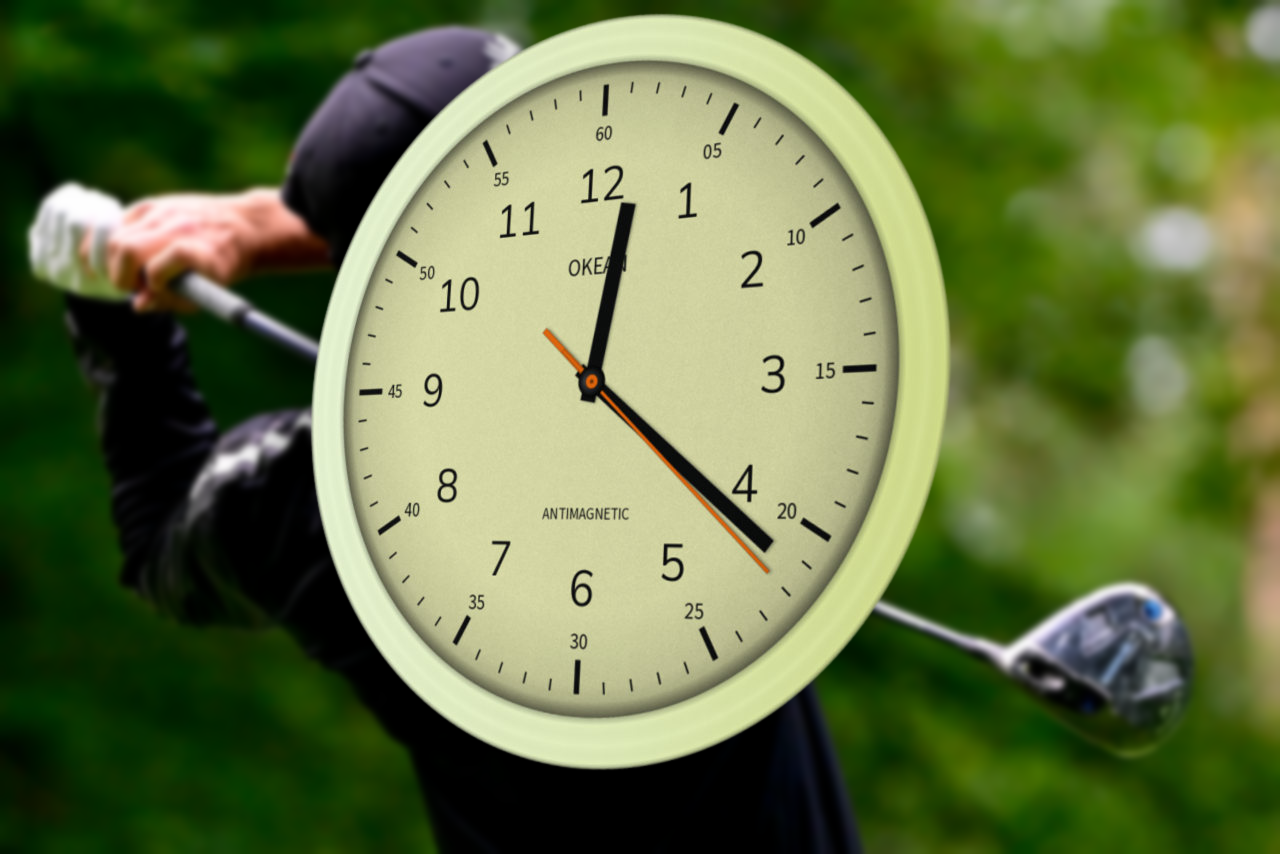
12 h 21 min 22 s
